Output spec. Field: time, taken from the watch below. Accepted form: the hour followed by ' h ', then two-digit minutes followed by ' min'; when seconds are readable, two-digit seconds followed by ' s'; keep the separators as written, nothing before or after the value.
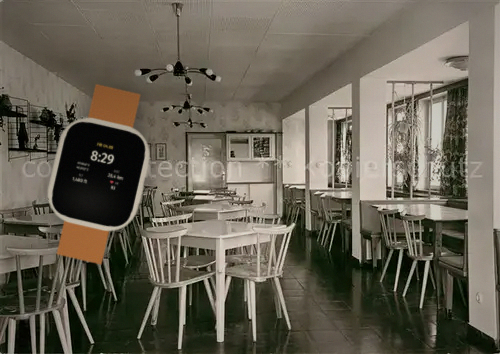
8 h 29 min
